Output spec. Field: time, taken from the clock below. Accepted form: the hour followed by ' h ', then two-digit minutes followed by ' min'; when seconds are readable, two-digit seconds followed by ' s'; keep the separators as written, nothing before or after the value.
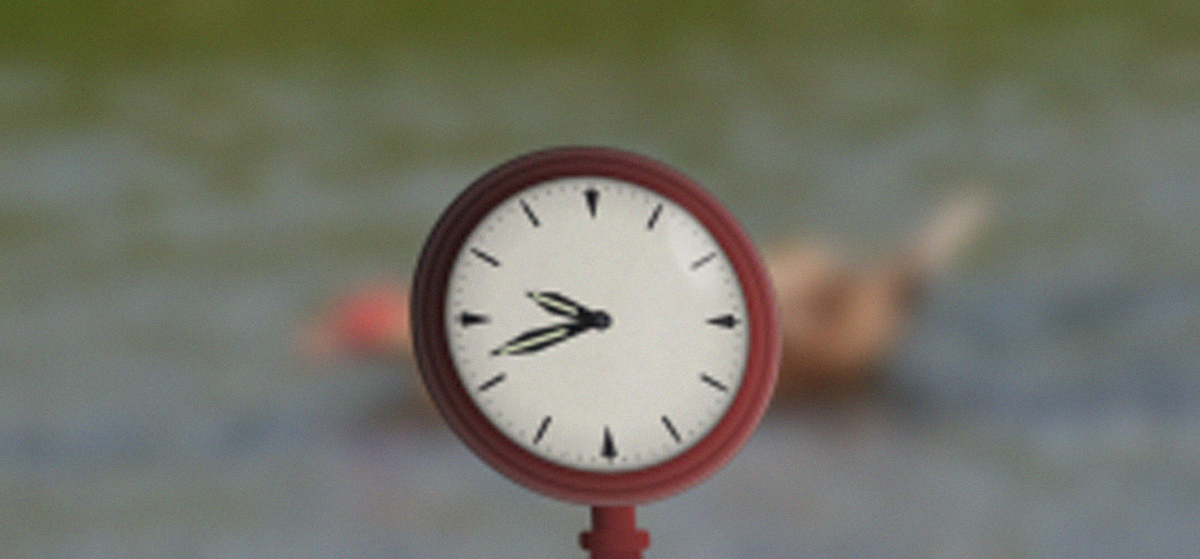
9 h 42 min
